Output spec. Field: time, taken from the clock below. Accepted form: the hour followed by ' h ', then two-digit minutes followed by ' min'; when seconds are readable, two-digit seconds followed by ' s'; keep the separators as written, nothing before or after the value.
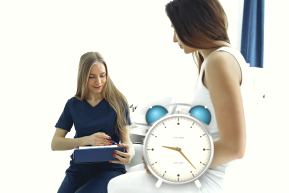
9 h 23 min
